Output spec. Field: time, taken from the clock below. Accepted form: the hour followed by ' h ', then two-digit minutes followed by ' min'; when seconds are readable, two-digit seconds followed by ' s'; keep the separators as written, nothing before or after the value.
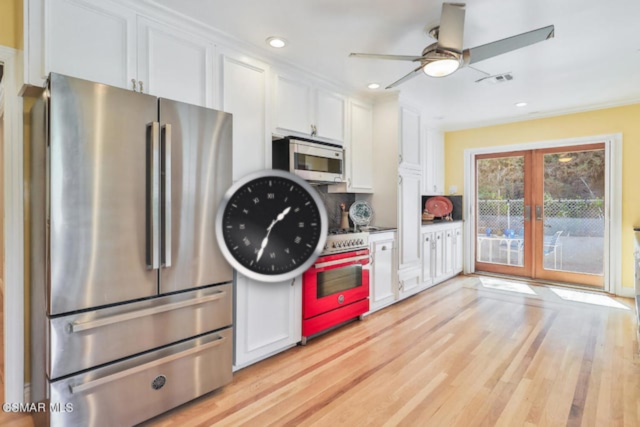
1 h 34 min
